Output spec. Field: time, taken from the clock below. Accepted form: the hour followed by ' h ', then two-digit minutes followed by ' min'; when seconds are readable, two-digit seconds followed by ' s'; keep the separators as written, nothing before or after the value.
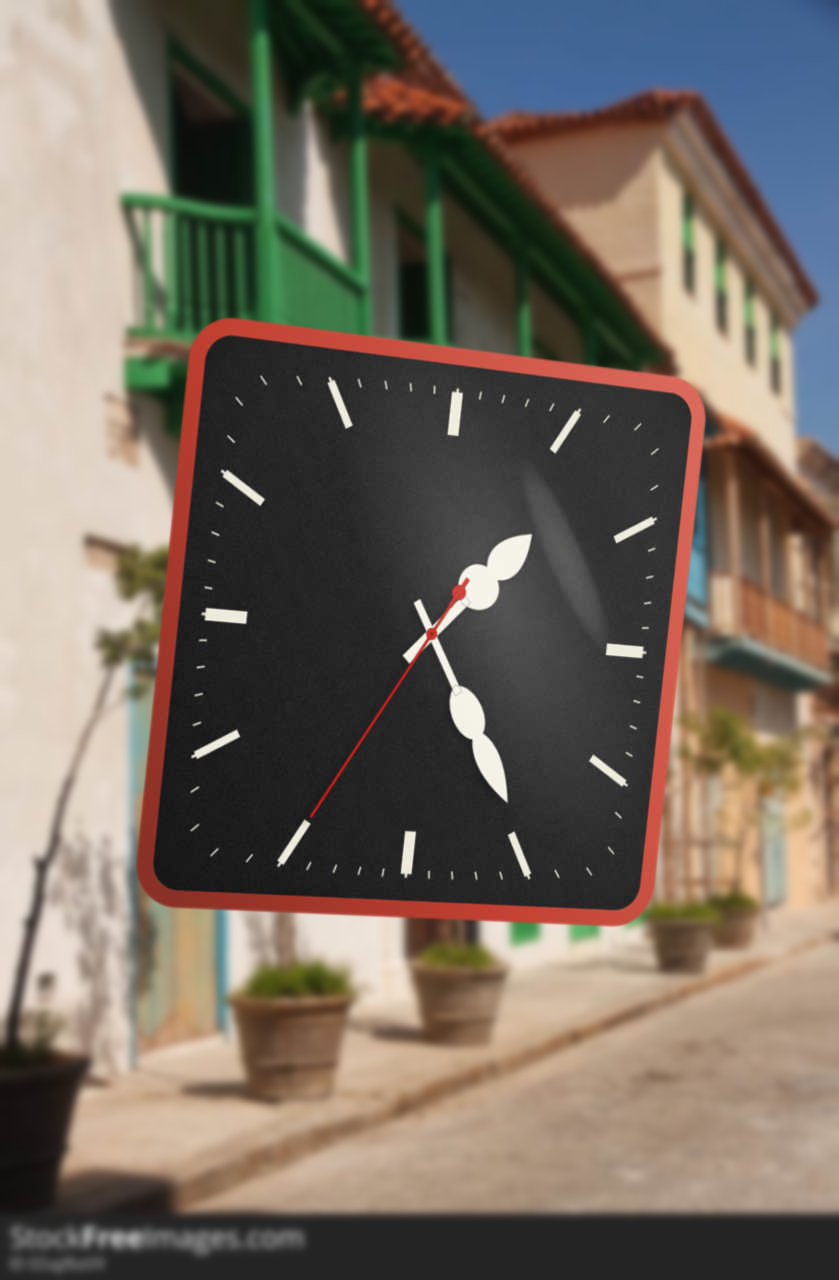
1 h 24 min 35 s
